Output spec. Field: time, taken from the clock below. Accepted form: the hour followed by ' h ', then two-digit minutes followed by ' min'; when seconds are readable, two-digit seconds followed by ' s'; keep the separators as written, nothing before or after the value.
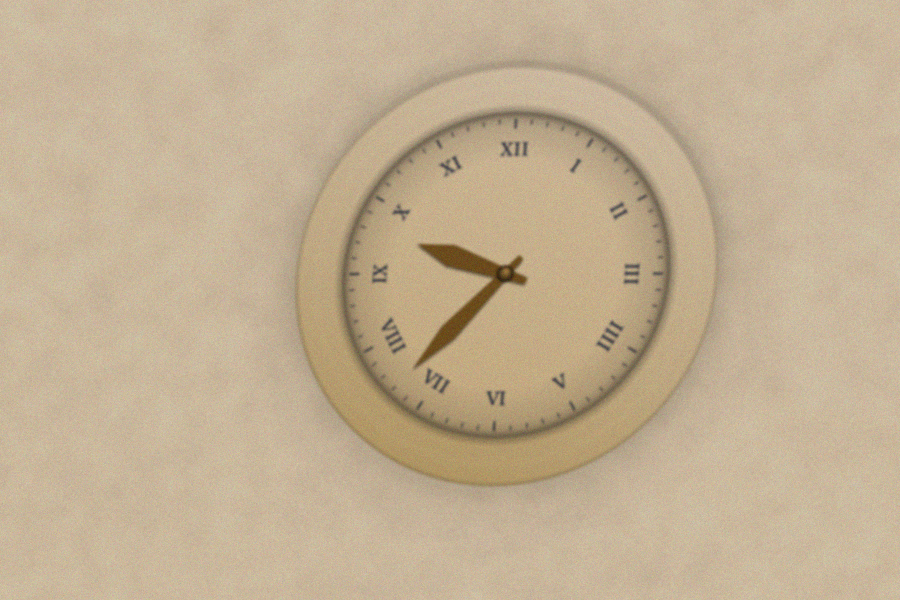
9 h 37 min
